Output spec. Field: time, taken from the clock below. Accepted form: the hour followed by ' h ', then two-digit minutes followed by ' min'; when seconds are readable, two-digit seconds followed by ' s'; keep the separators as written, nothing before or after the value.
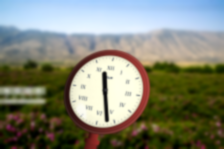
11 h 27 min
